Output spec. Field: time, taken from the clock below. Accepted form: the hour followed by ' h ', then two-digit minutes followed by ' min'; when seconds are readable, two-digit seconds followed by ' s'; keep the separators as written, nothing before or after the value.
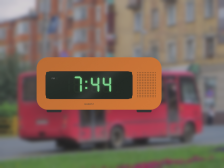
7 h 44 min
